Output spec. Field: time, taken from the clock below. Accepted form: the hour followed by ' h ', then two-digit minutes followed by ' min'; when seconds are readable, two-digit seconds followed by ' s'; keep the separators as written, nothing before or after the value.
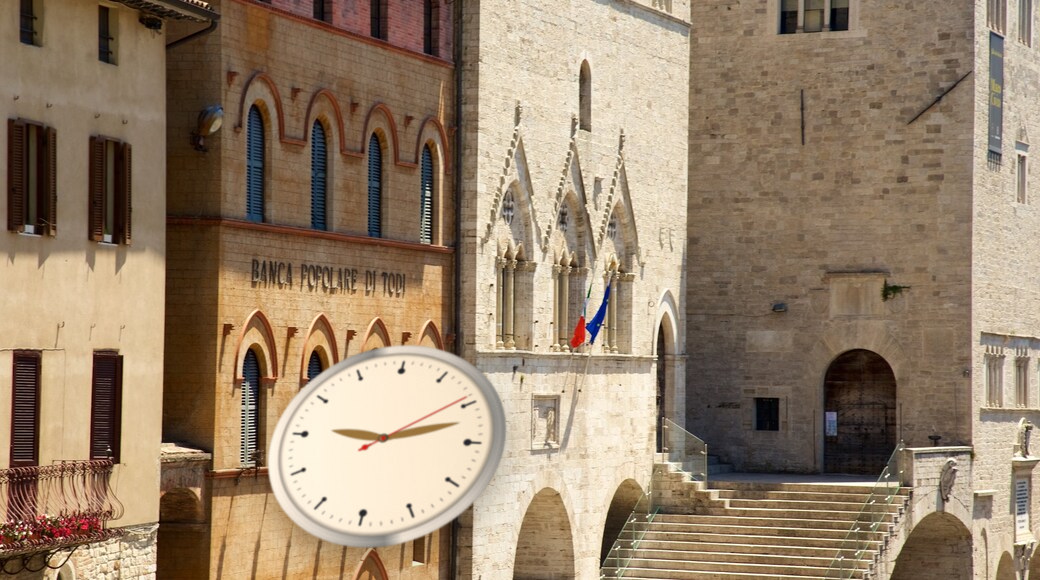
9 h 12 min 09 s
